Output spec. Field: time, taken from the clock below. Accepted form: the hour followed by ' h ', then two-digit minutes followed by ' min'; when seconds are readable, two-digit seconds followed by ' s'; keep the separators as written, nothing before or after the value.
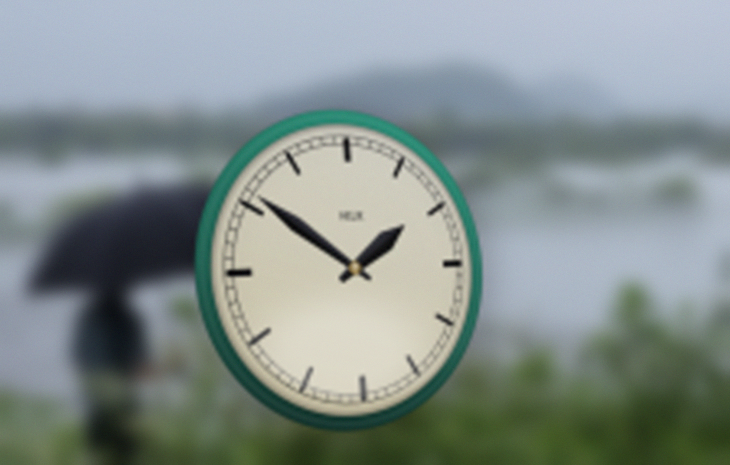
1 h 51 min
